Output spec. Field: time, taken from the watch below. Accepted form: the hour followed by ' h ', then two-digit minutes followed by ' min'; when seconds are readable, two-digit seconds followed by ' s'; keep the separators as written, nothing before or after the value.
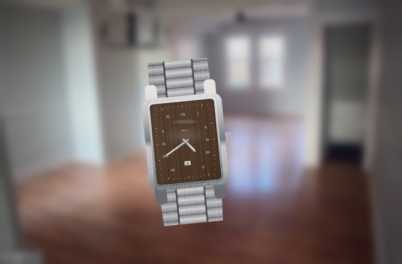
4 h 40 min
